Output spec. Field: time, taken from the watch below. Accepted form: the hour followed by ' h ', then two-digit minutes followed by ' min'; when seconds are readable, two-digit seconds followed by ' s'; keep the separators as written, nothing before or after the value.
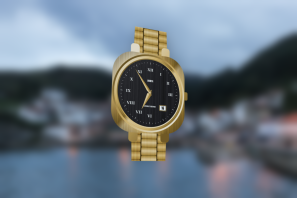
6 h 54 min
